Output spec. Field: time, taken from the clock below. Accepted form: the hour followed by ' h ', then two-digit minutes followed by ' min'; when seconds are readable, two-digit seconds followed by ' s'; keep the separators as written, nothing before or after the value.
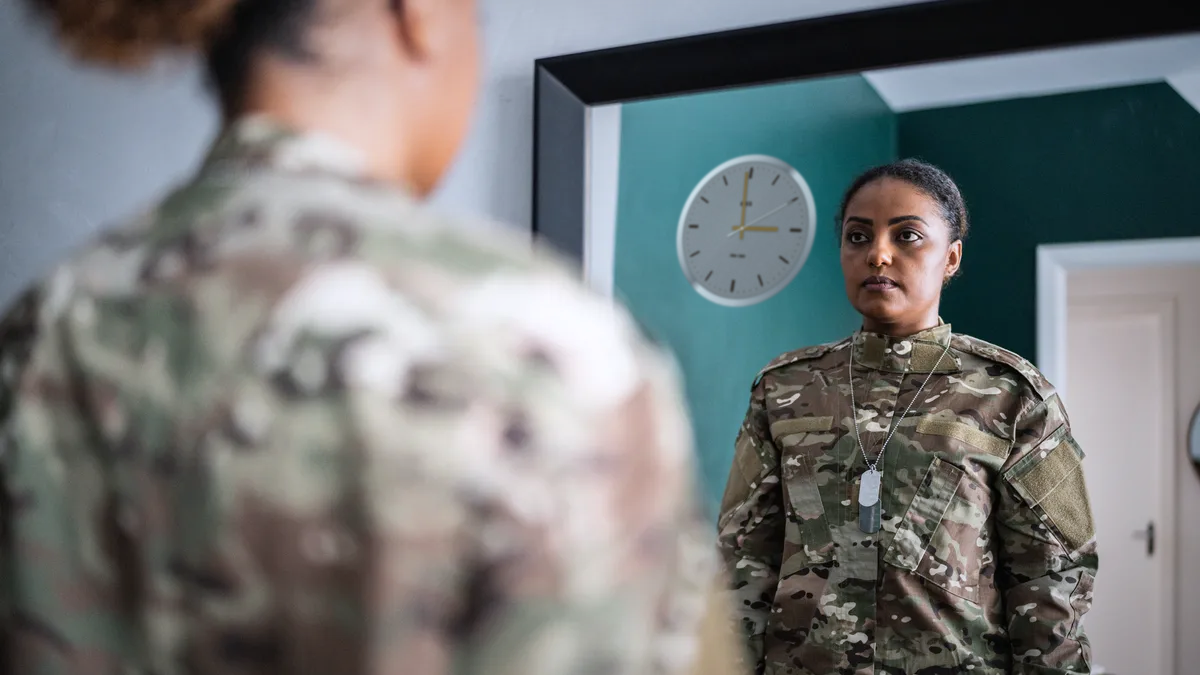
2 h 59 min 10 s
